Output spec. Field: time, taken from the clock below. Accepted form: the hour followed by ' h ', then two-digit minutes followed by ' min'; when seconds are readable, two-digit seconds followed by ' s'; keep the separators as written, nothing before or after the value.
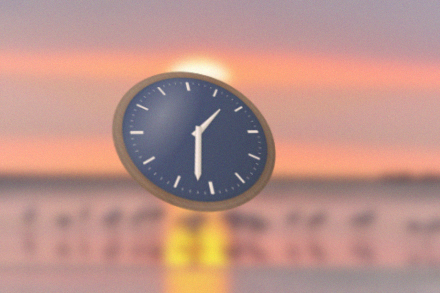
1 h 32 min
